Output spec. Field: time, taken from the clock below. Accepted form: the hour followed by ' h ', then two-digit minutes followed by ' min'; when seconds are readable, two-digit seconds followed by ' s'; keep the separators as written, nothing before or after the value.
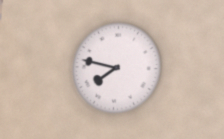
7 h 47 min
